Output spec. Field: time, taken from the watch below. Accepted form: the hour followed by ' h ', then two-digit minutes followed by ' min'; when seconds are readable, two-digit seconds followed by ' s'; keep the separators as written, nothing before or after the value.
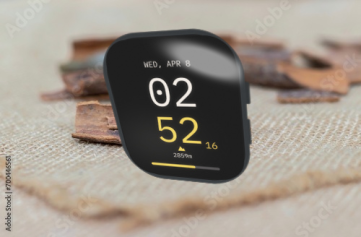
2 h 52 min 16 s
